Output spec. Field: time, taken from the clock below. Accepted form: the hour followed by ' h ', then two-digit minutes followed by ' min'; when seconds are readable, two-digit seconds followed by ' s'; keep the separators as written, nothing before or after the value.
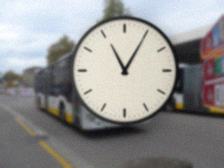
11 h 05 min
